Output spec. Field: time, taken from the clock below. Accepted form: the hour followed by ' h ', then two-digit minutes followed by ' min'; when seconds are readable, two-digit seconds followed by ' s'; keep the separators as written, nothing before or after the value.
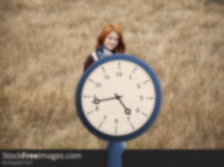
4 h 43 min
